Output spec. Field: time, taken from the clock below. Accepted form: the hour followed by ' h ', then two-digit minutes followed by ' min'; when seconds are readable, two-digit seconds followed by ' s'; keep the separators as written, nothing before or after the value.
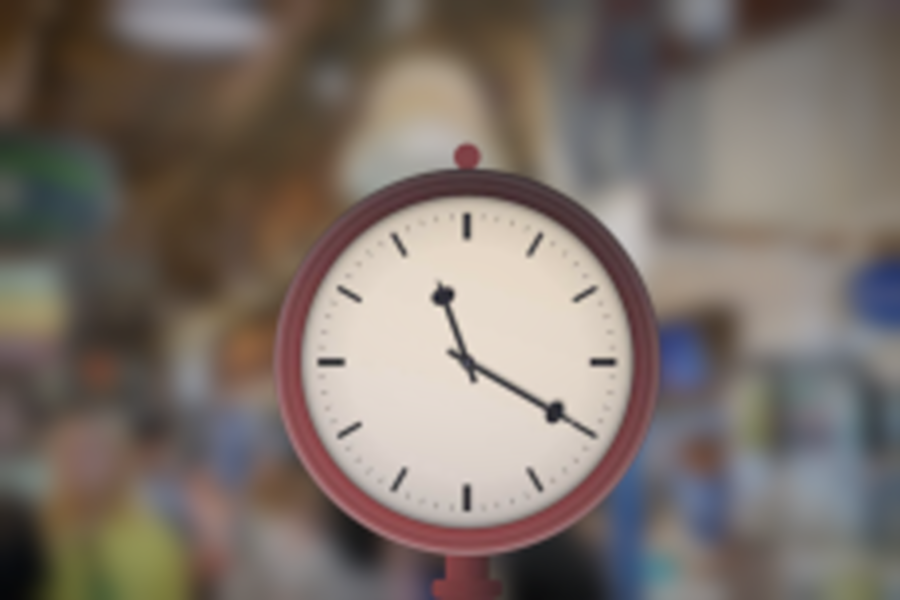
11 h 20 min
